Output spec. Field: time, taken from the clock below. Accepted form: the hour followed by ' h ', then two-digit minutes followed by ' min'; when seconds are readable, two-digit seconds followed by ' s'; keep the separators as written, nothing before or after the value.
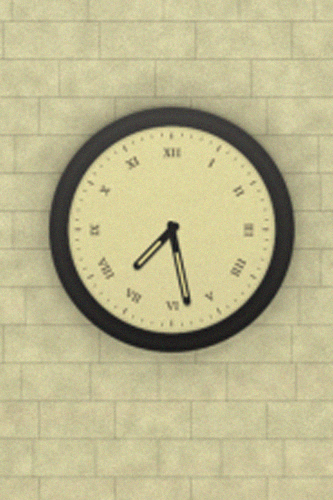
7 h 28 min
